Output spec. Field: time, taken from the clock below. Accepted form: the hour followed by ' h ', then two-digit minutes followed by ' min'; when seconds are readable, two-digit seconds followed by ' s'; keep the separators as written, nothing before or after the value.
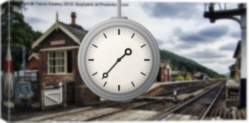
1 h 37 min
